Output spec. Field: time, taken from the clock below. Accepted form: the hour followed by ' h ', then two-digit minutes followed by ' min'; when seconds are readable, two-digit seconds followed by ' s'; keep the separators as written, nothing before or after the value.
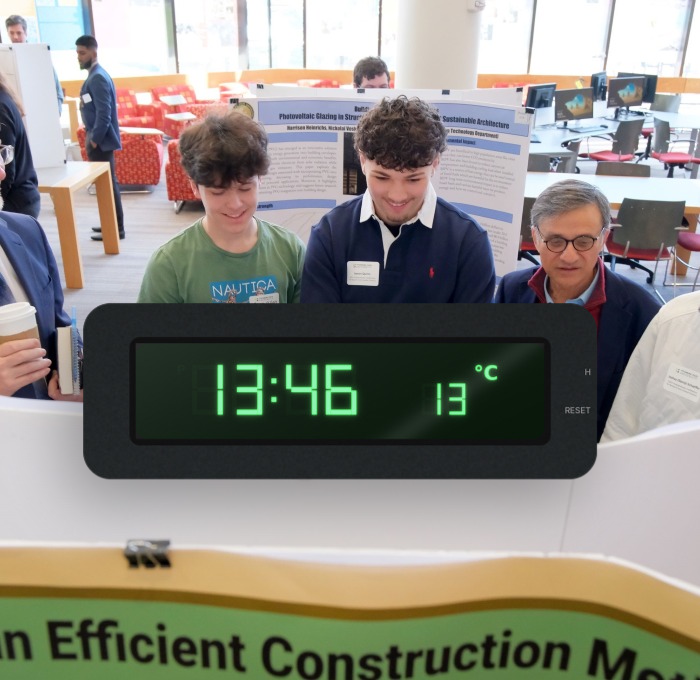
13 h 46 min
